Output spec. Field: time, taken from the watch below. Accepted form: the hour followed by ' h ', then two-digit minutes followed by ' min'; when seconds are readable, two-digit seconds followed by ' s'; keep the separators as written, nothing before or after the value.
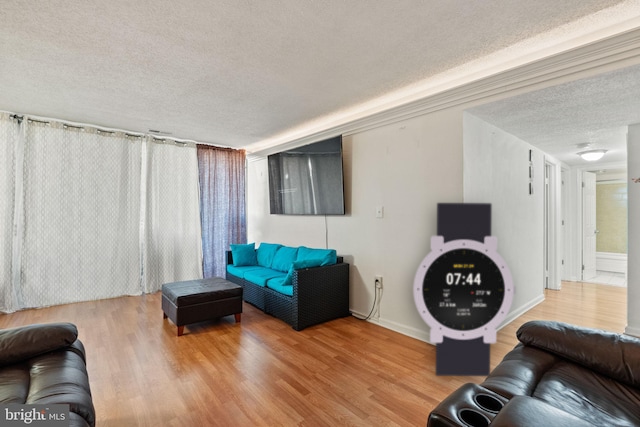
7 h 44 min
